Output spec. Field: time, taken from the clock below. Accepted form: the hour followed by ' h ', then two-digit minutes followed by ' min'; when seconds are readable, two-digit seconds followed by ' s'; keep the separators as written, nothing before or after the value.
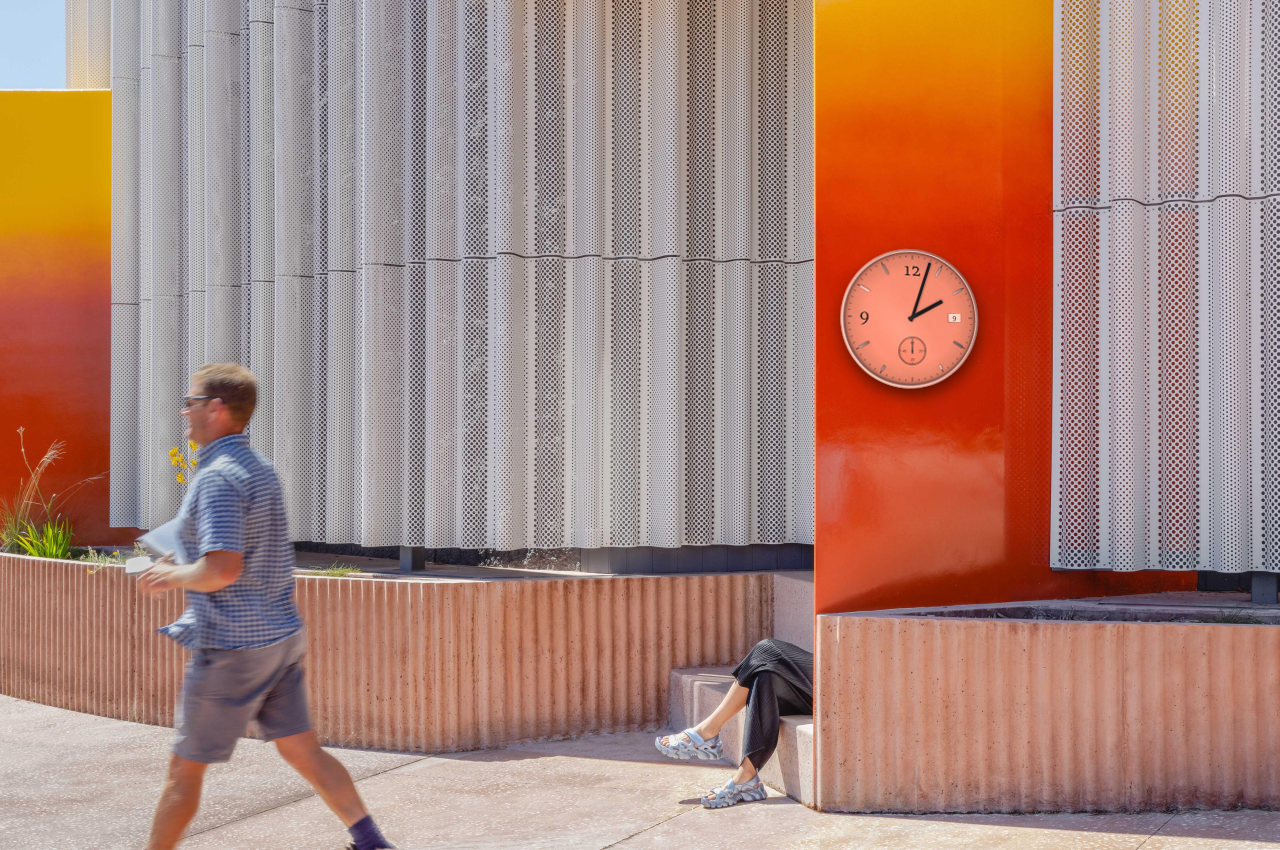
2 h 03 min
